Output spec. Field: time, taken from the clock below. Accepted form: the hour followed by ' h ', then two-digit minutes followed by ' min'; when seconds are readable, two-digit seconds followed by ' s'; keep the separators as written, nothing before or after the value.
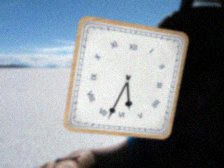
5 h 33 min
